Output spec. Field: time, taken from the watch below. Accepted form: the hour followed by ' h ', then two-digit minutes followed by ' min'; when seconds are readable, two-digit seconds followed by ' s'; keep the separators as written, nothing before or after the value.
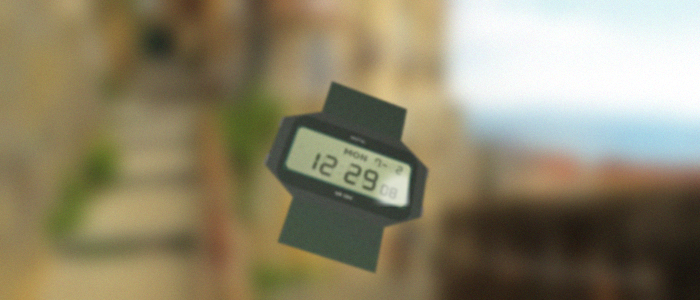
12 h 29 min
